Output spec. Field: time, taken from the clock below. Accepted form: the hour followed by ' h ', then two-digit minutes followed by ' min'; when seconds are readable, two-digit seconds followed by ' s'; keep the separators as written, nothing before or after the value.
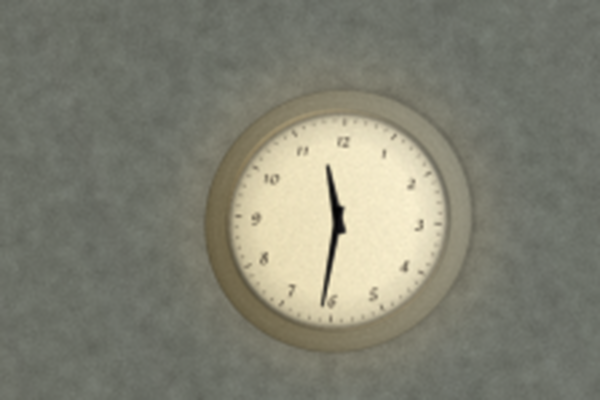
11 h 31 min
